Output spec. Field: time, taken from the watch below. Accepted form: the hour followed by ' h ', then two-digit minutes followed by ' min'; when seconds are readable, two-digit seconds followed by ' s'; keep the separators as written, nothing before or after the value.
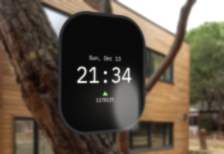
21 h 34 min
